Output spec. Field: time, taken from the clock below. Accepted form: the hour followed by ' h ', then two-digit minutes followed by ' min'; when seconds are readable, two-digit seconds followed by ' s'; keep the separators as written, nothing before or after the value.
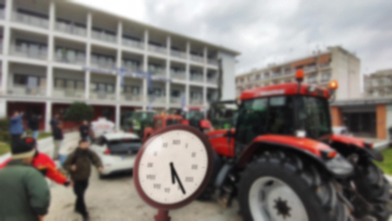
5 h 24 min
